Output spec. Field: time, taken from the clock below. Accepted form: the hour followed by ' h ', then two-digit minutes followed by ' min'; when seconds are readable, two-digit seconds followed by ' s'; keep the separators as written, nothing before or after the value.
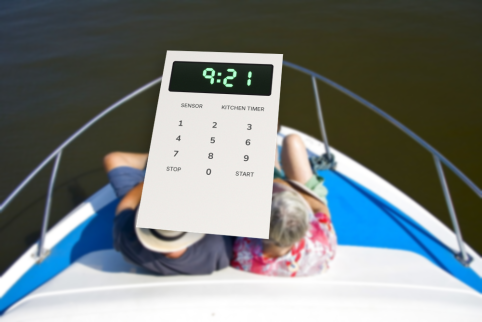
9 h 21 min
